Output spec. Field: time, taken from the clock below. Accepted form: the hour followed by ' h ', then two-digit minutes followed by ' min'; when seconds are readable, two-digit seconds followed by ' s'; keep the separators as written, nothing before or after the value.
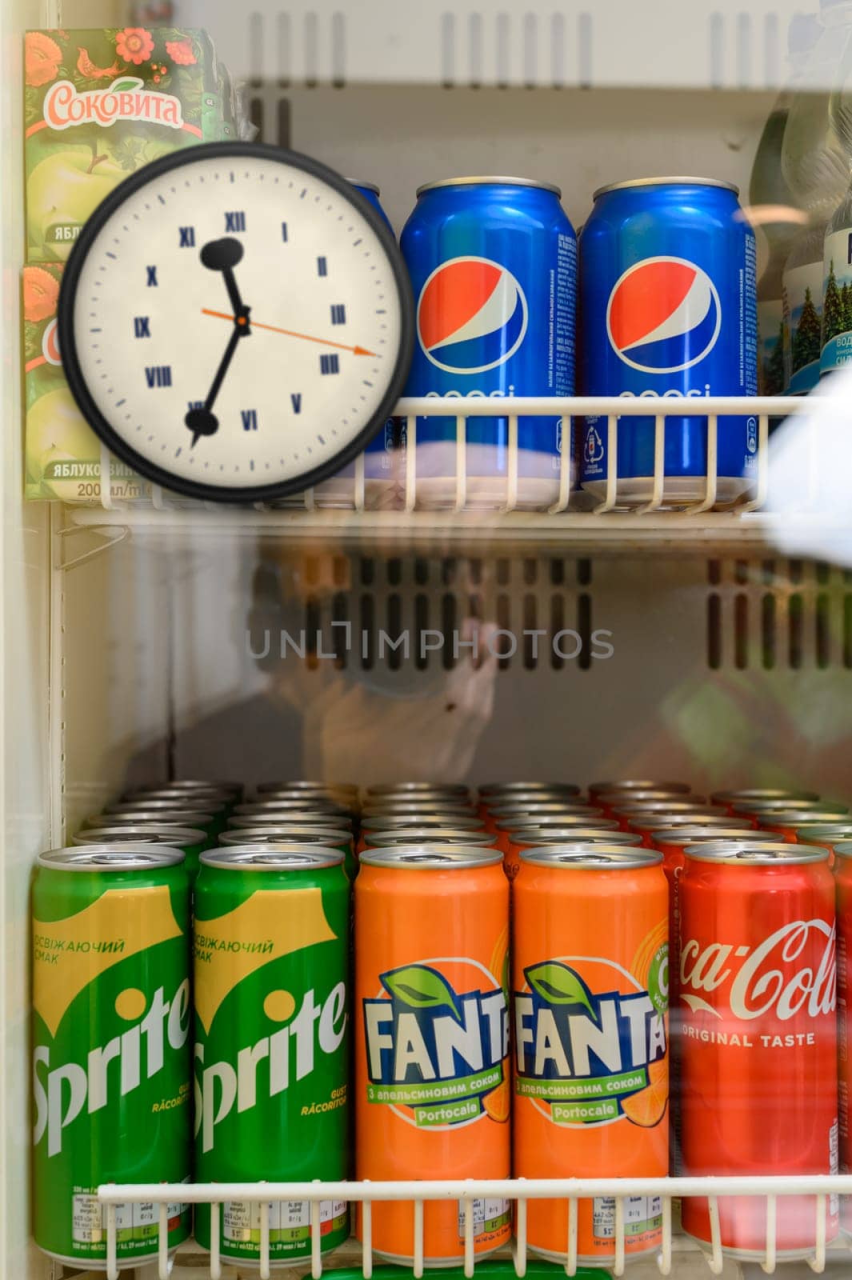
11 h 34 min 18 s
